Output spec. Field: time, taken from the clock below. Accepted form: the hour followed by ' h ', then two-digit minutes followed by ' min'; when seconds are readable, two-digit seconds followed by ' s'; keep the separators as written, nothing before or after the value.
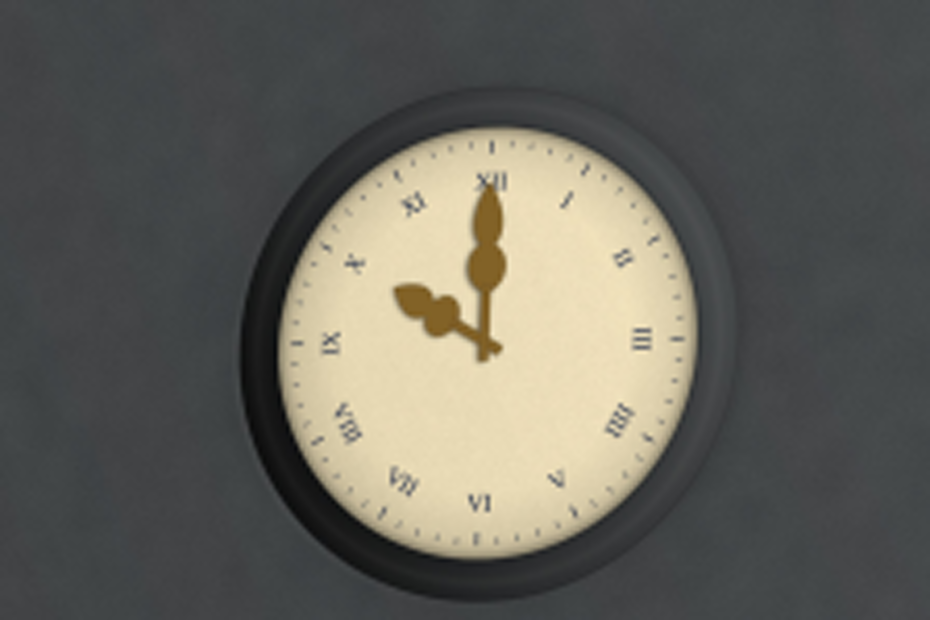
10 h 00 min
